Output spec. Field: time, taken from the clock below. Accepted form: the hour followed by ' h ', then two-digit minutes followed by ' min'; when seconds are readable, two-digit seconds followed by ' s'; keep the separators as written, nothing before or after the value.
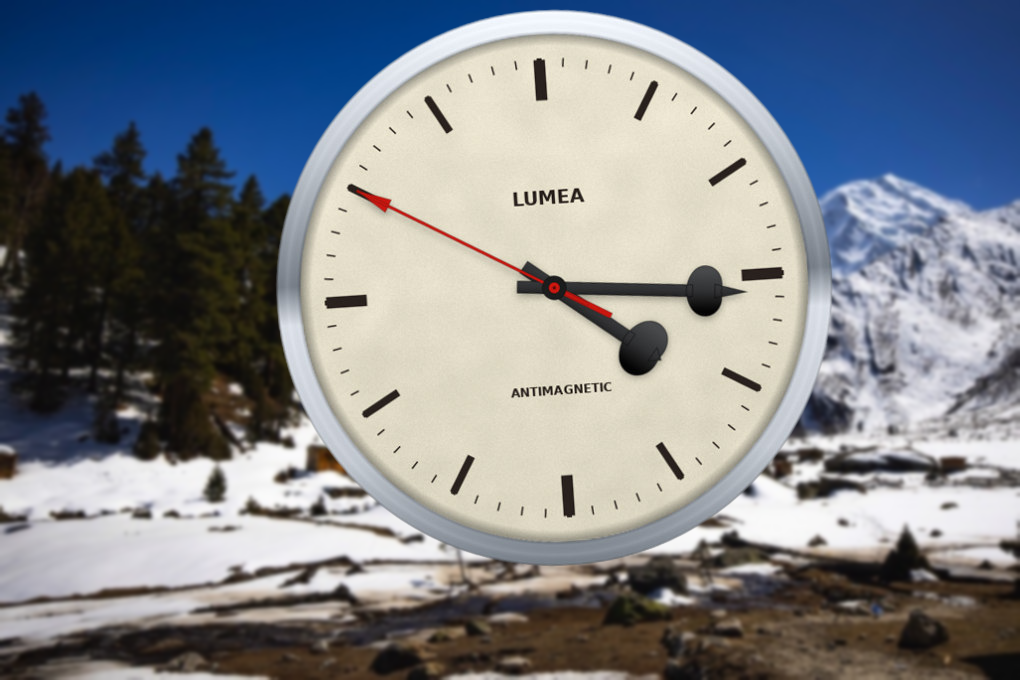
4 h 15 min 50 s
